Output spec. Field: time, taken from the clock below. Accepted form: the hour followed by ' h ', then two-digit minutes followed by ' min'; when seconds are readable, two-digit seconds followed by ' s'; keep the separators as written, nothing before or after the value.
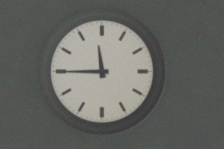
11 h 45 min
